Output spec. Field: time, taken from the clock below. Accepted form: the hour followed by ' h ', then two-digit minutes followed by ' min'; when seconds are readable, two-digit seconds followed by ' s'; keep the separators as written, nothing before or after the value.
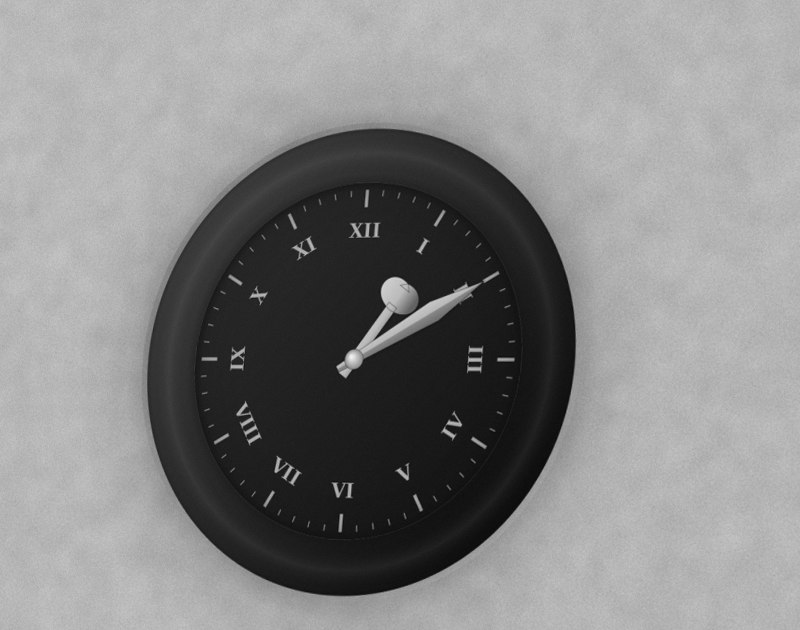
1 h 10 min
